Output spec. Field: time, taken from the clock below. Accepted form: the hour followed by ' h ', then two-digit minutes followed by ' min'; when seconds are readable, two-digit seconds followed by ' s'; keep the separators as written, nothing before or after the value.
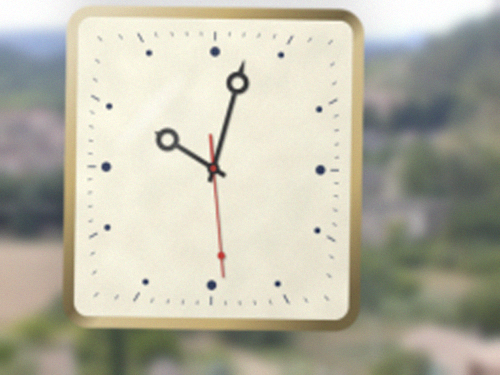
10 h 02 min 29 s
